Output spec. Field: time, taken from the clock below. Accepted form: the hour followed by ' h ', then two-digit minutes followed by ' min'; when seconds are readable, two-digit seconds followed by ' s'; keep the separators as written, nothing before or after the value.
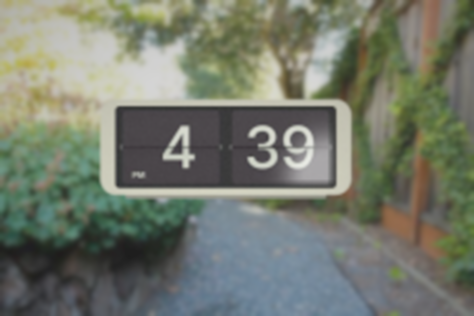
4 h 39 min
